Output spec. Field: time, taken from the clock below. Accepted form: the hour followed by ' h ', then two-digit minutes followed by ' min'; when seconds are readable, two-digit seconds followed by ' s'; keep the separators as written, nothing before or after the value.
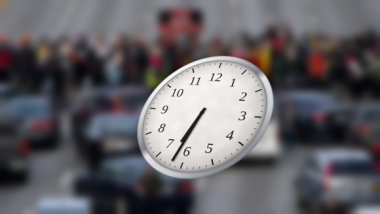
6 h 32 min
